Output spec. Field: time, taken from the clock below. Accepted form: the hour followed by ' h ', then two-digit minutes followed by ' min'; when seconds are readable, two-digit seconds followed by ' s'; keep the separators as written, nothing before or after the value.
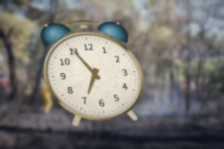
6 h 55 min
